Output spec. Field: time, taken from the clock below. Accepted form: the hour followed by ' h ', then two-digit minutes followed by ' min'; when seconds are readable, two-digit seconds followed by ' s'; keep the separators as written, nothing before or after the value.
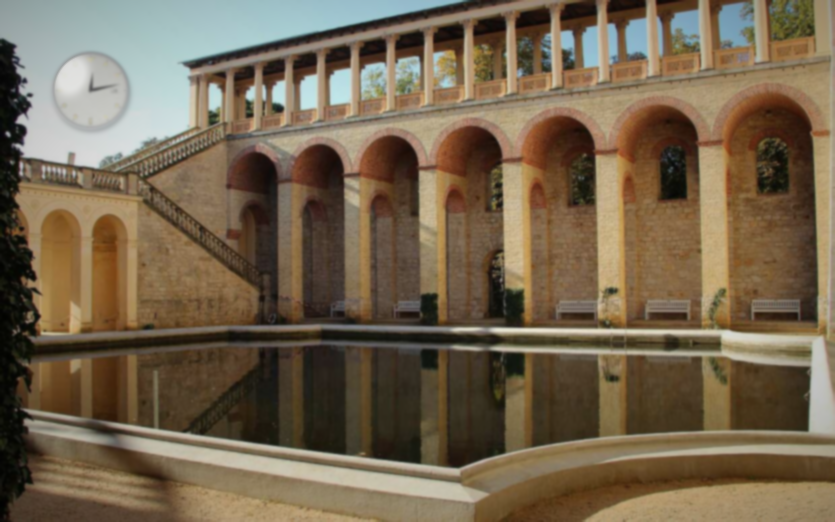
12 h 13 min
